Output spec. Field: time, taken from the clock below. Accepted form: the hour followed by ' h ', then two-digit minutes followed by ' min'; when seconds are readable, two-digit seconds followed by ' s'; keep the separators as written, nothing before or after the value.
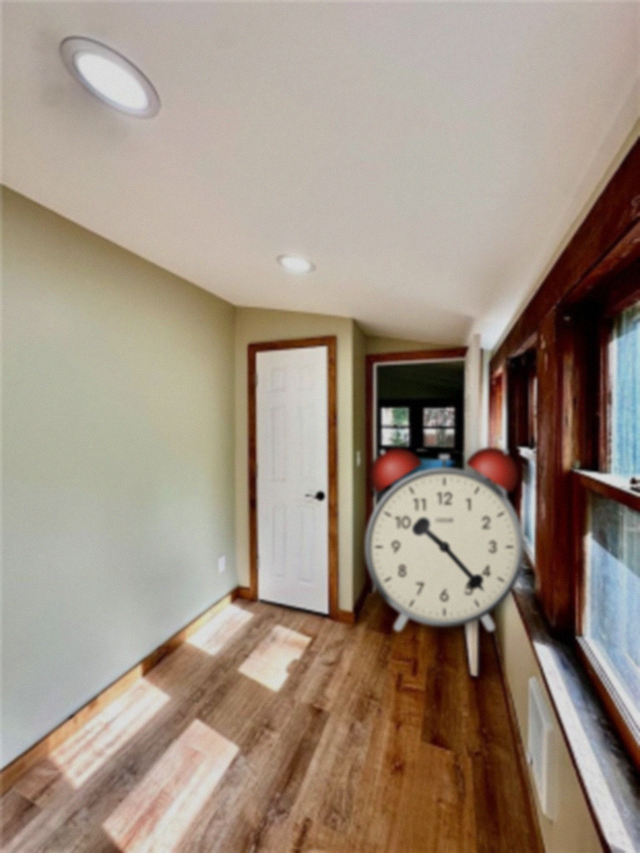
10 h 23 min
